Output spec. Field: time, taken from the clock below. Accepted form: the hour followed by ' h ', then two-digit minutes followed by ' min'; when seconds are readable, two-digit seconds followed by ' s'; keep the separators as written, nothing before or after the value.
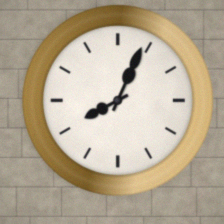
8 h 04 min
